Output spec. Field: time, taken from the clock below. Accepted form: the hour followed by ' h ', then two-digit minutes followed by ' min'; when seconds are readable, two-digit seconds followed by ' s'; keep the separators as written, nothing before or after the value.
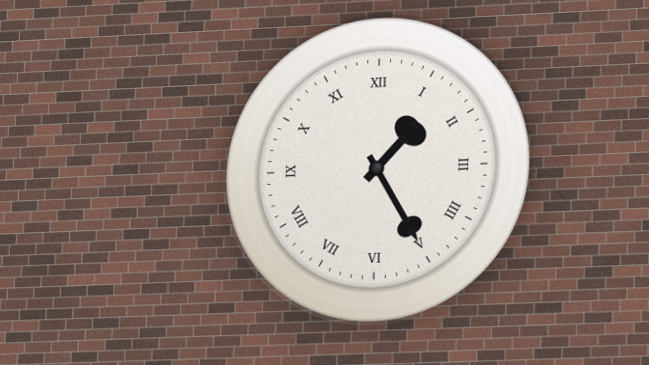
1 h 25 min
